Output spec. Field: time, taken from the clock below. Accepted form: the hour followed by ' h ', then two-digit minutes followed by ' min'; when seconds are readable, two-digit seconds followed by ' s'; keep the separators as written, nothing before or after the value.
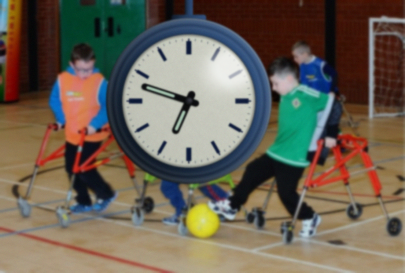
6 h 48 min
